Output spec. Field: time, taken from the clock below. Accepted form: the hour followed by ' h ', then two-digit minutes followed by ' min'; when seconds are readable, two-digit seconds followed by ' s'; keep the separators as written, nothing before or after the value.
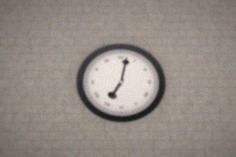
7 h 02 min
